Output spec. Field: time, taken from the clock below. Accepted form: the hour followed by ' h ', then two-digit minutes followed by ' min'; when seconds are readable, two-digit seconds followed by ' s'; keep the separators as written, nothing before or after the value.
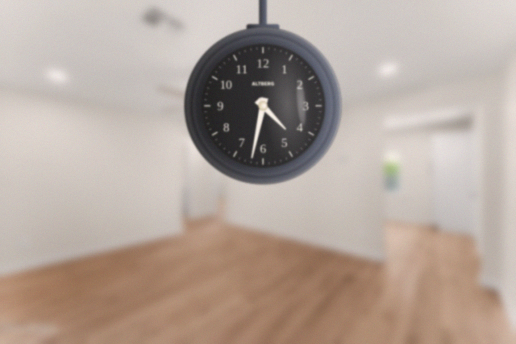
4 h 32 min
